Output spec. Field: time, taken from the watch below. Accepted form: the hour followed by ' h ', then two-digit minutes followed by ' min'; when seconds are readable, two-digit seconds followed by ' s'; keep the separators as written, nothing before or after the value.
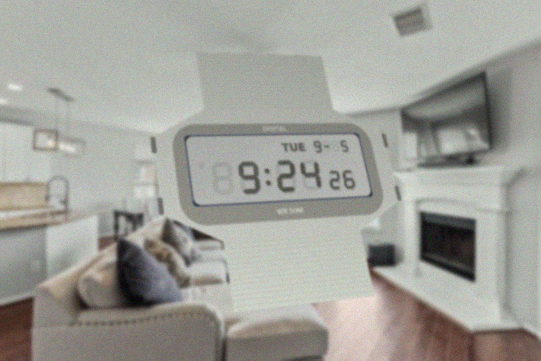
9 h 24 min 26 s
